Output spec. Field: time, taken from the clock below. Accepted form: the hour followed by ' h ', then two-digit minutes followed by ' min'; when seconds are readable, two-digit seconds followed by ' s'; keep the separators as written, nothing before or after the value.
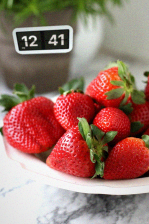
12 h 41 min
